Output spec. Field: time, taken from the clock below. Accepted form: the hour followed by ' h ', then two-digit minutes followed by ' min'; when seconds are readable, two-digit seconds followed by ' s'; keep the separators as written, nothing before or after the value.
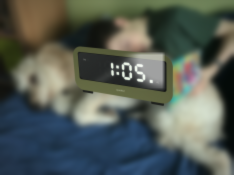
1 h 05 min
